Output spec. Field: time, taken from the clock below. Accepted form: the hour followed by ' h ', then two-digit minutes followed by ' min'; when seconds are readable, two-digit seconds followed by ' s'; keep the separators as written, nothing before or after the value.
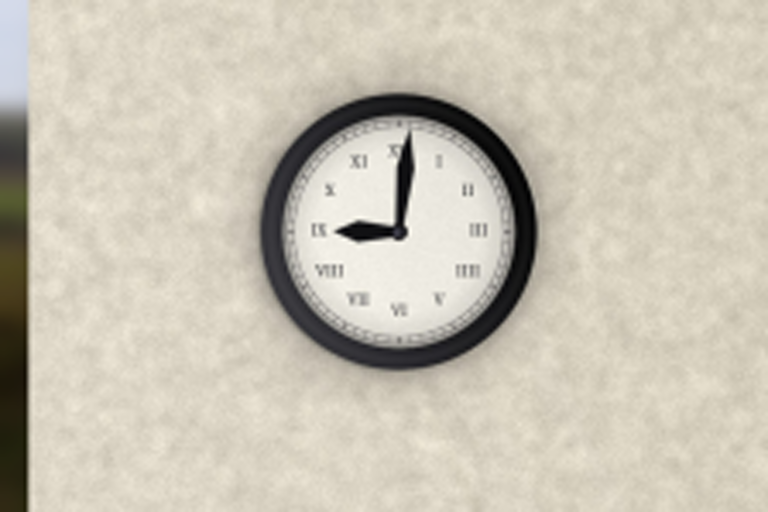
9 h 01 min
